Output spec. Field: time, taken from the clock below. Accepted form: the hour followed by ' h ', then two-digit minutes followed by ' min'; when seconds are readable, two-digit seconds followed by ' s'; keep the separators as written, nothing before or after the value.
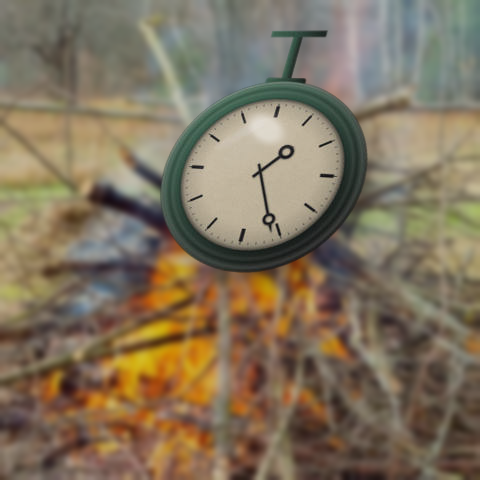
1 h 26 min
